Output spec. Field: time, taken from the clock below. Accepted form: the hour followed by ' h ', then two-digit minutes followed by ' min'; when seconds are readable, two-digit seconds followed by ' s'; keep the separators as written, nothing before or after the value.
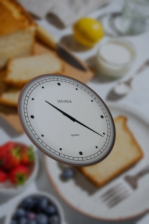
10 h 21 min
